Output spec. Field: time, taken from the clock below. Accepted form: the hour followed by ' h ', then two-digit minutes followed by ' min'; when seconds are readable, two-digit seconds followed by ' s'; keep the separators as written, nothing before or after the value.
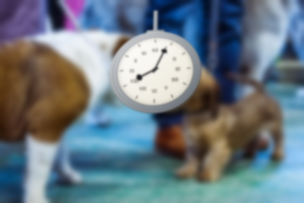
8 h 04 min
